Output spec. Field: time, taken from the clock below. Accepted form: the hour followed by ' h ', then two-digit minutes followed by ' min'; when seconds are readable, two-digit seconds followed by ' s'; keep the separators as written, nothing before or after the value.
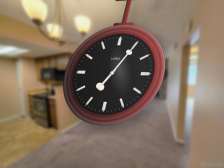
7 h 05 min
